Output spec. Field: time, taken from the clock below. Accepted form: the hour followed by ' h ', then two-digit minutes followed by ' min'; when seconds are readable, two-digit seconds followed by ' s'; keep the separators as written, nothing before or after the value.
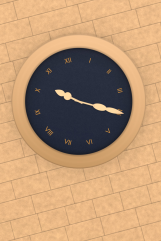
10 h 20 min
